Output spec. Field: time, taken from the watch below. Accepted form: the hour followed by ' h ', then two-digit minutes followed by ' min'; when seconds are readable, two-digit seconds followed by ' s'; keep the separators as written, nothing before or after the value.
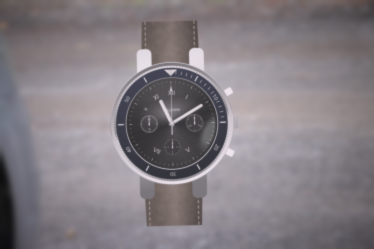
11 h 10 min
